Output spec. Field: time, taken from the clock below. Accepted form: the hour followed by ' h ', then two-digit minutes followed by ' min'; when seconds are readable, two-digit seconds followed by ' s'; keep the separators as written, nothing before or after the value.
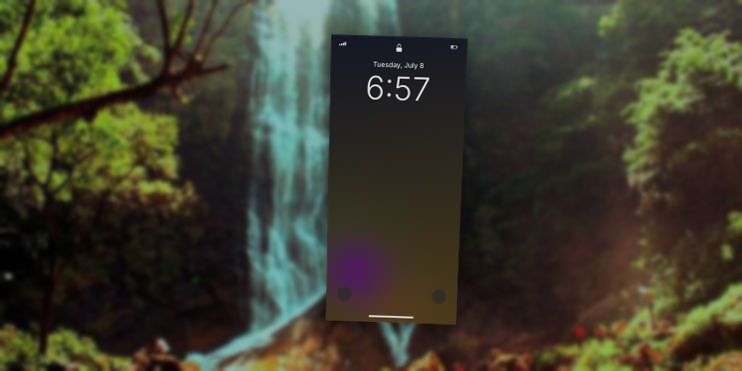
6 h 57 min
